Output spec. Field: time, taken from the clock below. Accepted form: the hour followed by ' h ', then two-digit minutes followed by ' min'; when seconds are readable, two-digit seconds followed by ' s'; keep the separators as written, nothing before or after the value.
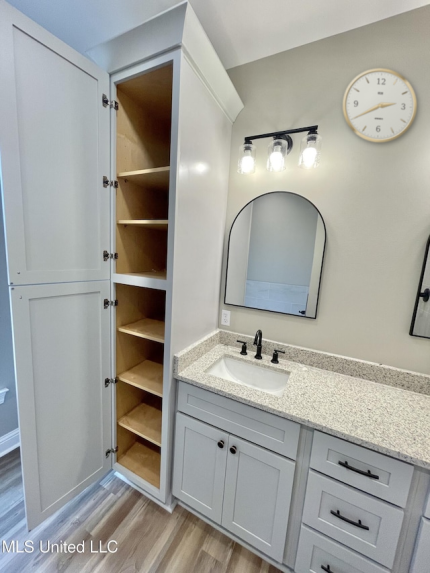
2 h 40 min
